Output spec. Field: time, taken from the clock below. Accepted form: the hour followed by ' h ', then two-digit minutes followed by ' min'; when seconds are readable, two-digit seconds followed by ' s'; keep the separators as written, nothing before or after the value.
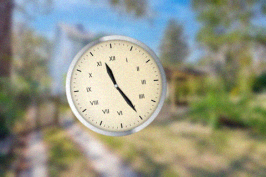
11 h 25 min
